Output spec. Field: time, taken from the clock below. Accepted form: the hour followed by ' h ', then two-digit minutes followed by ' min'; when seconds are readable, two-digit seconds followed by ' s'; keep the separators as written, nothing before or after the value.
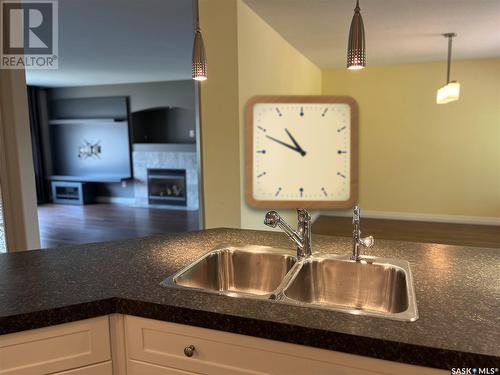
10 h 49 min
